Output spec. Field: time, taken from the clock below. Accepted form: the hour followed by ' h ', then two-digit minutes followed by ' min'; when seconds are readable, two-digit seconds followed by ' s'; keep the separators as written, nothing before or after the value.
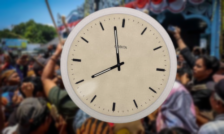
7 h 58 min
